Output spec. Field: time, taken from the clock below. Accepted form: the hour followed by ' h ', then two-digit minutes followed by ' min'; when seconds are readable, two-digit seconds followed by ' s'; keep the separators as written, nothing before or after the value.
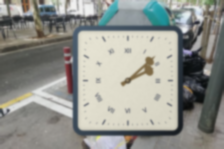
2 h 08 min
